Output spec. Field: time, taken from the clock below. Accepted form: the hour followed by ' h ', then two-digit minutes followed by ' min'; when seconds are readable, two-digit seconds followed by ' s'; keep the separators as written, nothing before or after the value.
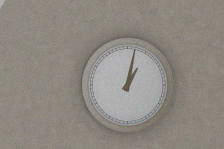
1 h 02 min
